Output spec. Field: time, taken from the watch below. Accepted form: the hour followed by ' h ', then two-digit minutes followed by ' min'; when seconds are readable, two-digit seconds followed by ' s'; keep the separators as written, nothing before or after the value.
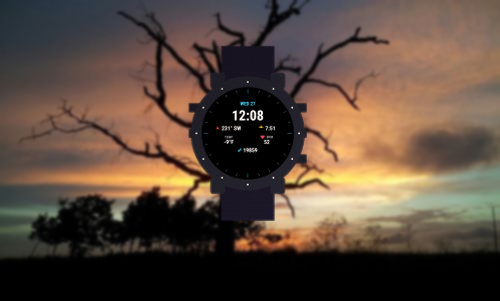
12 h 08 min
